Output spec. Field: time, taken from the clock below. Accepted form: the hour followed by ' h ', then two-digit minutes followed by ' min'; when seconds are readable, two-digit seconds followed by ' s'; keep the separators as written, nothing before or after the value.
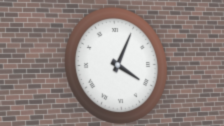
4 h 05 min
